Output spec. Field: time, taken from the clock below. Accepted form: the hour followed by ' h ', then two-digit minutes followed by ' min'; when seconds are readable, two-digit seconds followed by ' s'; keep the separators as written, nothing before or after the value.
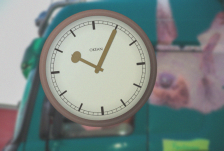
10 h 05 min
